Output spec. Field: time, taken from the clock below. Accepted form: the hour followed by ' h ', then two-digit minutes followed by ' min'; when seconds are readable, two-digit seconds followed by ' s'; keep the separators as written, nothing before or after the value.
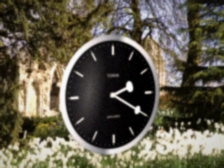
2 h 20 min
